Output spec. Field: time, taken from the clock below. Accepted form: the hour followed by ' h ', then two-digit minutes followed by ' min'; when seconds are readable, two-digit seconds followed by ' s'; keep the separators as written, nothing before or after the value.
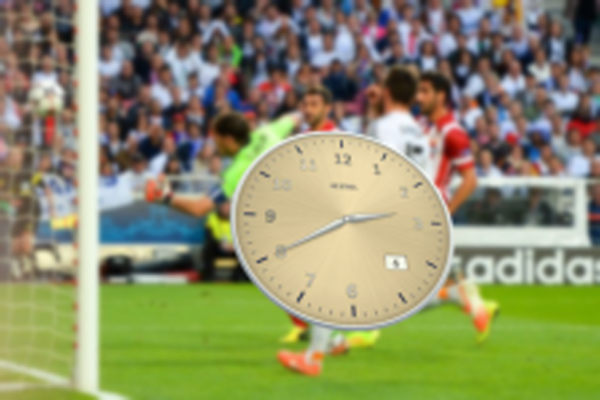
2 h 40 min
